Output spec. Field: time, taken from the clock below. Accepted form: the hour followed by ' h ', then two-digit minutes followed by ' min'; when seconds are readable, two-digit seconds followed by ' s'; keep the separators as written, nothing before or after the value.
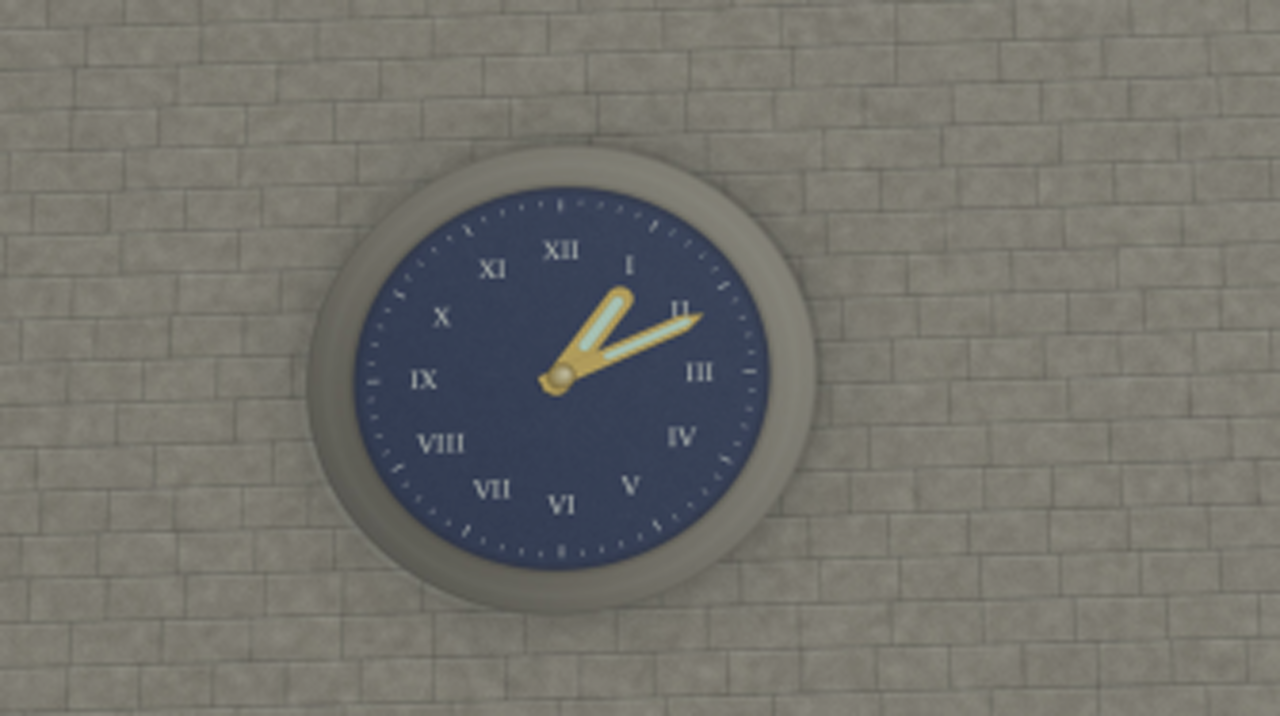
1 h 11 min
